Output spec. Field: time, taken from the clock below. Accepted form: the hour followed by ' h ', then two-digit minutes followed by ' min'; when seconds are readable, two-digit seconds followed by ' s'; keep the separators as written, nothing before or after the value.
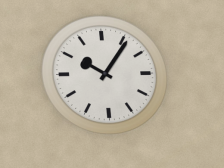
10 h 06 min
